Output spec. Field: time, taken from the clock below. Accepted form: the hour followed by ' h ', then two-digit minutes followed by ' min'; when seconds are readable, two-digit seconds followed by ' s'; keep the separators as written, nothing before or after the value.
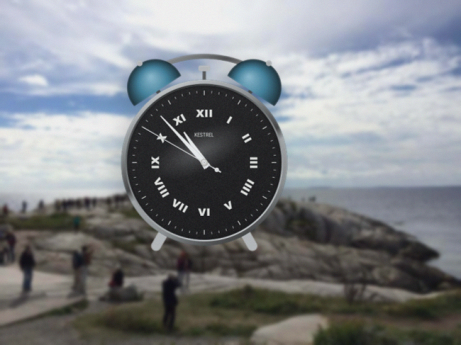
10 h 52 min 50 s
